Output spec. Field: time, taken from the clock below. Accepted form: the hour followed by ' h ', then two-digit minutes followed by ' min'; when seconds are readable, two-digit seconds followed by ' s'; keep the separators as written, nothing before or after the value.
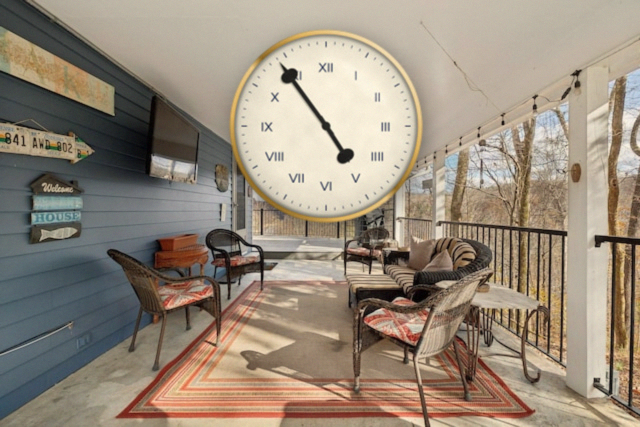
4 h 54 min
